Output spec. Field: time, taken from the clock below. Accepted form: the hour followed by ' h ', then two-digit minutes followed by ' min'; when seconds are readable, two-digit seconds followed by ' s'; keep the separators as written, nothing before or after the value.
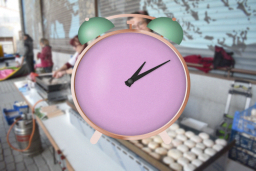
1 h 10 min
